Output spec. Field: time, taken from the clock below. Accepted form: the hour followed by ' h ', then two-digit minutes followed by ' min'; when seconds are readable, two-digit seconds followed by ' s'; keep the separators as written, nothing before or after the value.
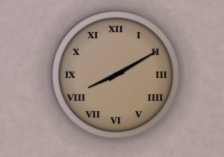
8 h 10 min
